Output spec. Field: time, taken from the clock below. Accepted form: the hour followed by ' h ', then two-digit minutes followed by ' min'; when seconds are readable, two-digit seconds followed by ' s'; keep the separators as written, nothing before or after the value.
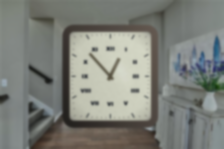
12 h 53 min
